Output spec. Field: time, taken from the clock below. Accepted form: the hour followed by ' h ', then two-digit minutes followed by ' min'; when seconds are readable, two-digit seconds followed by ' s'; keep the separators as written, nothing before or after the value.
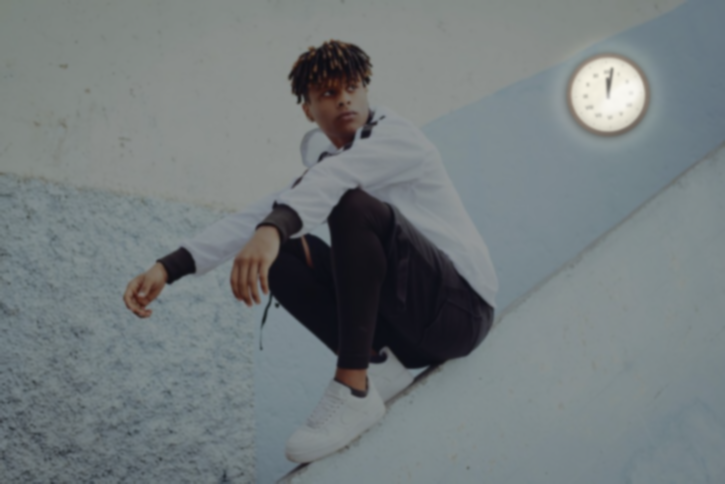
12 h 02 min
